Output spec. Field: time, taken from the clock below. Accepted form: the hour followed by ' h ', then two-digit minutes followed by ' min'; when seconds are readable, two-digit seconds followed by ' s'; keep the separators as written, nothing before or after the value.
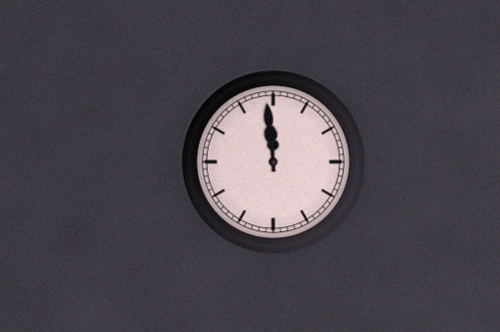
11 h 59 min
